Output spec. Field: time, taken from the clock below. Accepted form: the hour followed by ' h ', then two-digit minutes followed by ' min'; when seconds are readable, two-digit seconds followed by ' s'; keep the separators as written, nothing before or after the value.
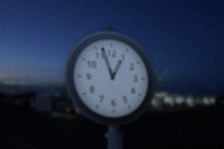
12 h 57 min
